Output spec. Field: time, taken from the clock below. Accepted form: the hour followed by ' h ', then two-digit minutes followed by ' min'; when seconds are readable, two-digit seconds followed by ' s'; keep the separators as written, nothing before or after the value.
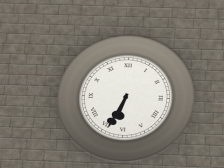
6 h 34 min
